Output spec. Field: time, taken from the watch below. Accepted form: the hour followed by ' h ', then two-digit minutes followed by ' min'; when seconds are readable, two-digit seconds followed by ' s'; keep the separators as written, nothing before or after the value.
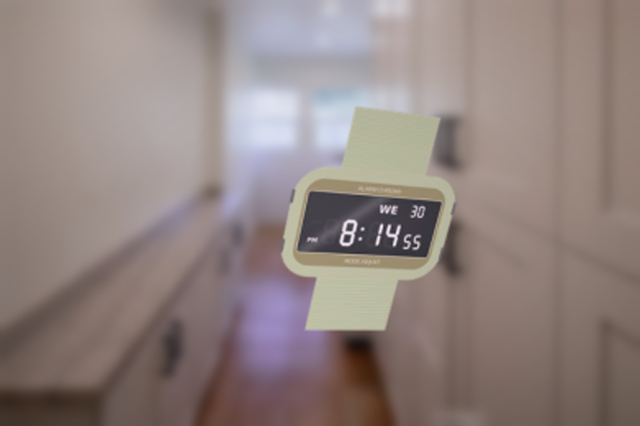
8 h 14 min 55 s
